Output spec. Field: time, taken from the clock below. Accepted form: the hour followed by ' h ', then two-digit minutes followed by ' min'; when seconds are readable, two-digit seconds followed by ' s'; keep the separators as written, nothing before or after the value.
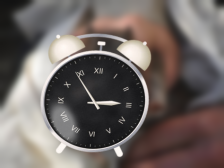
2 h 54 min
